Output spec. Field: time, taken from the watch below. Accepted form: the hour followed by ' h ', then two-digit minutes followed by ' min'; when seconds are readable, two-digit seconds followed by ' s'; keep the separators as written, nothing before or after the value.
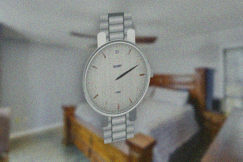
2 h 11 min
